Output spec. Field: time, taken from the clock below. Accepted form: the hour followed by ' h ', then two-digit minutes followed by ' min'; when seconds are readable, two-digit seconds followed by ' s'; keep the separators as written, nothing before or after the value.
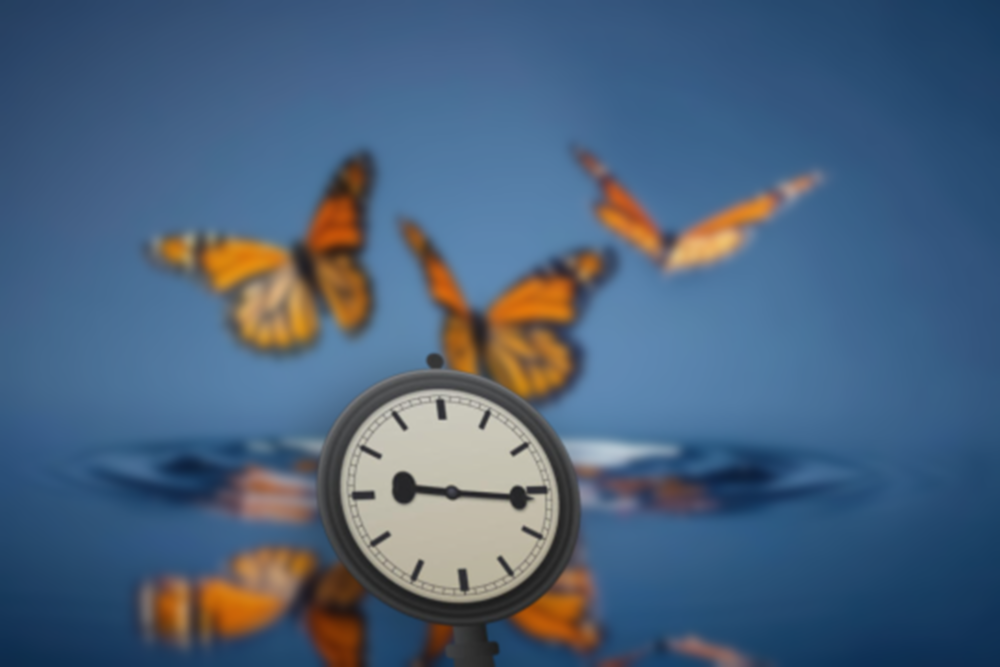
9 h 16 min
